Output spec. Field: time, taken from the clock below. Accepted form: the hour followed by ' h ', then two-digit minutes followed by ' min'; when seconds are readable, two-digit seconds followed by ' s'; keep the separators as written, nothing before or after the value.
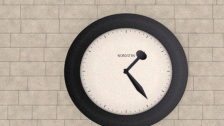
1 h 24 min
